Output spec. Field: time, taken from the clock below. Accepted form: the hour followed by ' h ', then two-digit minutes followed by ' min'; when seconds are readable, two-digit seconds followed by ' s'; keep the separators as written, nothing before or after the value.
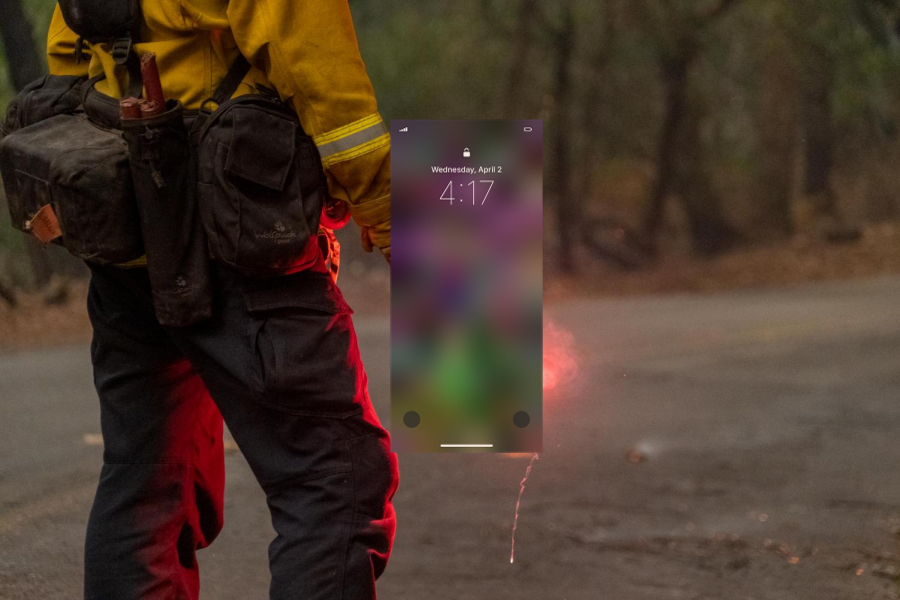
4 h 17 min
